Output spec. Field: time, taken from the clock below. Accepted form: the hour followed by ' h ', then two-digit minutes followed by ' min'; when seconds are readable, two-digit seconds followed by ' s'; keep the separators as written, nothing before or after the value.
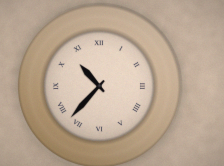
10 h 37 min
